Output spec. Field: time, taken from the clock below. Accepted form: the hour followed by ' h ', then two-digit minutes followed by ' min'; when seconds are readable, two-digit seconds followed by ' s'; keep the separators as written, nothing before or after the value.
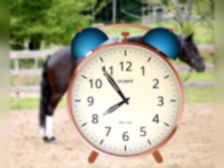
7 h 54 min
